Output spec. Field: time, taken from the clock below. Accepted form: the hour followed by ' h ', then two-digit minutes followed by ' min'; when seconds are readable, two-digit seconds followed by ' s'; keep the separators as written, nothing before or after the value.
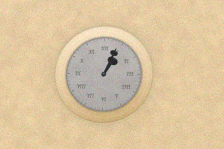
1 h 04 min
